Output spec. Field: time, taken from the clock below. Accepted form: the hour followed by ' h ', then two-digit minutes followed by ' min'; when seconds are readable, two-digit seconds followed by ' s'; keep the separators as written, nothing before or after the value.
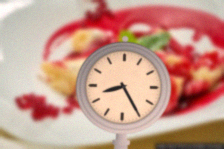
8 h 25 min
